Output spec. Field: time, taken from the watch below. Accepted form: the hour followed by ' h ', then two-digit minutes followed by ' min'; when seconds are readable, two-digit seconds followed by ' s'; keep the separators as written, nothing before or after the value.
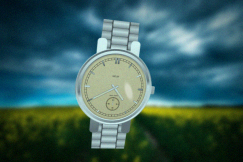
4 h 40 min
